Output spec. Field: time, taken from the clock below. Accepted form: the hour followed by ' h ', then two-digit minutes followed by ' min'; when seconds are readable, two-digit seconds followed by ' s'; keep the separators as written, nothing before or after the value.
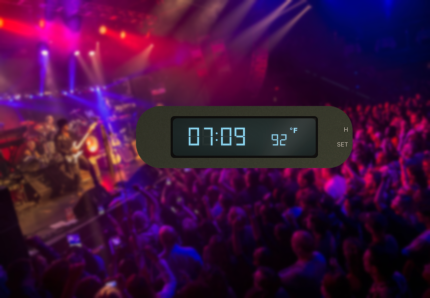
7 h 09 min
